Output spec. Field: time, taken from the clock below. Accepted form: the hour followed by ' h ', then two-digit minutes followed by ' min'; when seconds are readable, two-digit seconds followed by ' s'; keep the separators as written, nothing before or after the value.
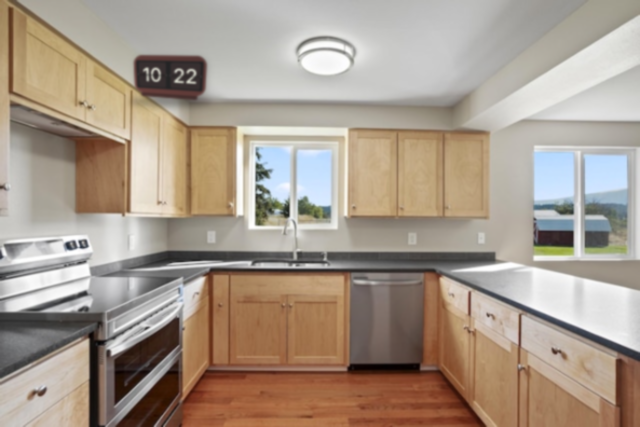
10 h 22 min
